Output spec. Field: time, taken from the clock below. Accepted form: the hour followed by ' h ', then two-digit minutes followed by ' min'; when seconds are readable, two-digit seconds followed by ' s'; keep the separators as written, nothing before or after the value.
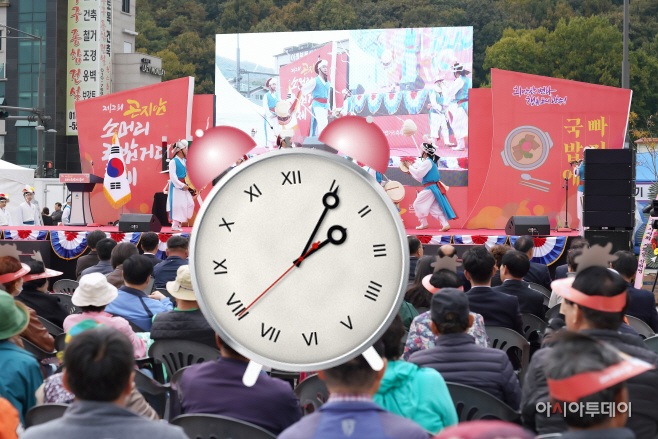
2 h 05 min 39 s
